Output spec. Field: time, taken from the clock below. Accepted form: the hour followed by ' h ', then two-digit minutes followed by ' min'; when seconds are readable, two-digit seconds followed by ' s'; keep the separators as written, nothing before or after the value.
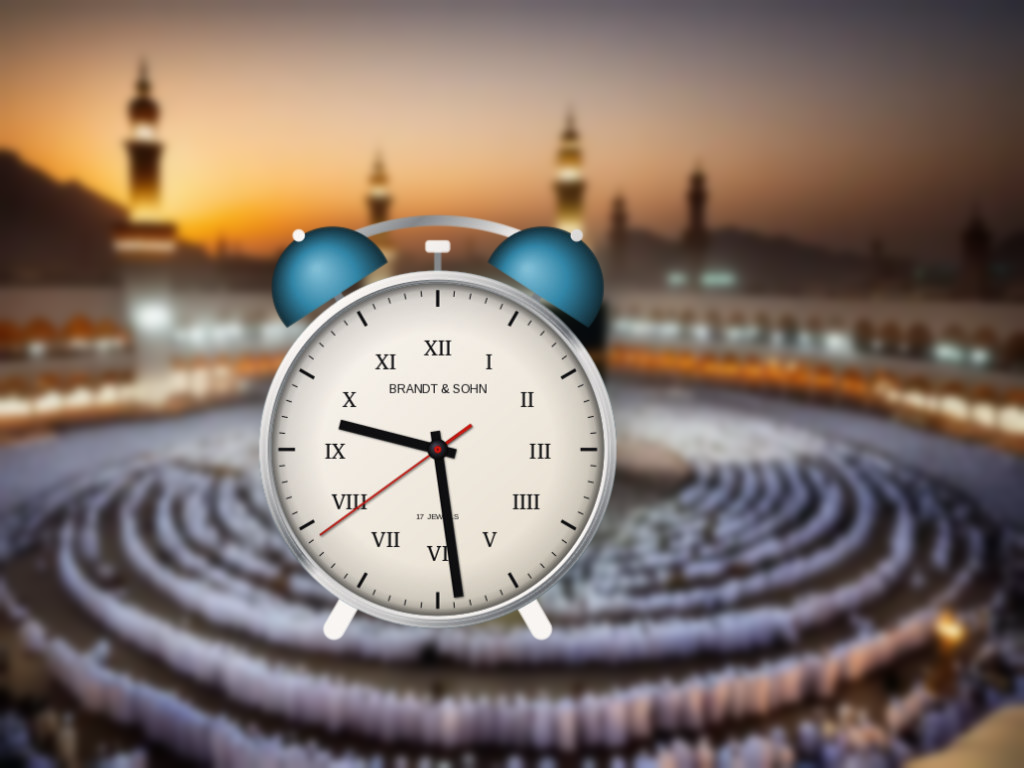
9 h 28 min 39 s
